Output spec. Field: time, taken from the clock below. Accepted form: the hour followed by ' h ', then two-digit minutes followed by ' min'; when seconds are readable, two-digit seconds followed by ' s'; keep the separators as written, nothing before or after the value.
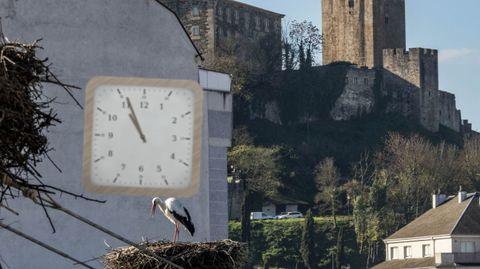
10 h 56 min
